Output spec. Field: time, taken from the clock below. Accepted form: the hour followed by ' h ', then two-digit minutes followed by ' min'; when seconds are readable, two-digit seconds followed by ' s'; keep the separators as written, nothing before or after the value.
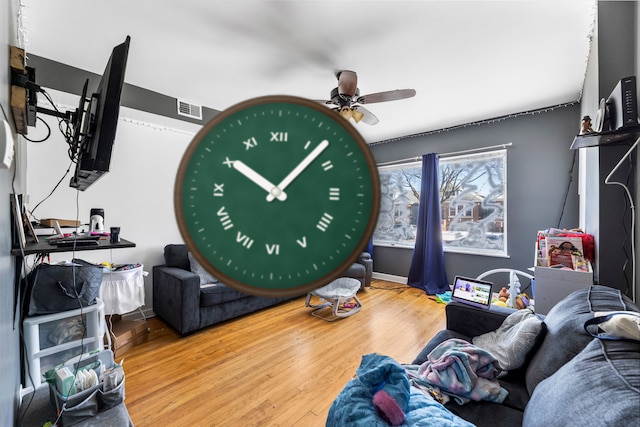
10 h 07 min
